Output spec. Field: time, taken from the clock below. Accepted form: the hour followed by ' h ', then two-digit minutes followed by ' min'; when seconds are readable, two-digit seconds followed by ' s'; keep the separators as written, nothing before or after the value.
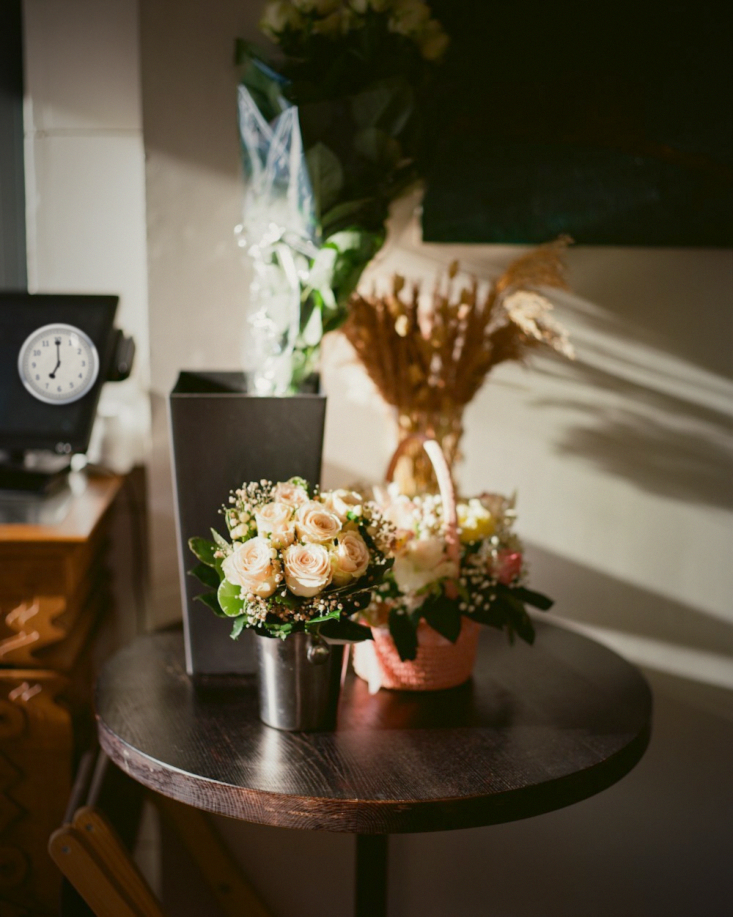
7 h 00 min
